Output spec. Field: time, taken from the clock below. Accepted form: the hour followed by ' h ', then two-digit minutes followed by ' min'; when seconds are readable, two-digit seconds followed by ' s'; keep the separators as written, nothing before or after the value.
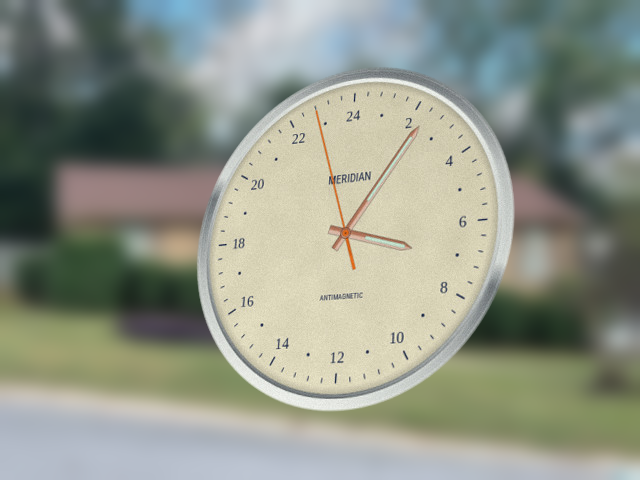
7 h 05 min 57 s
